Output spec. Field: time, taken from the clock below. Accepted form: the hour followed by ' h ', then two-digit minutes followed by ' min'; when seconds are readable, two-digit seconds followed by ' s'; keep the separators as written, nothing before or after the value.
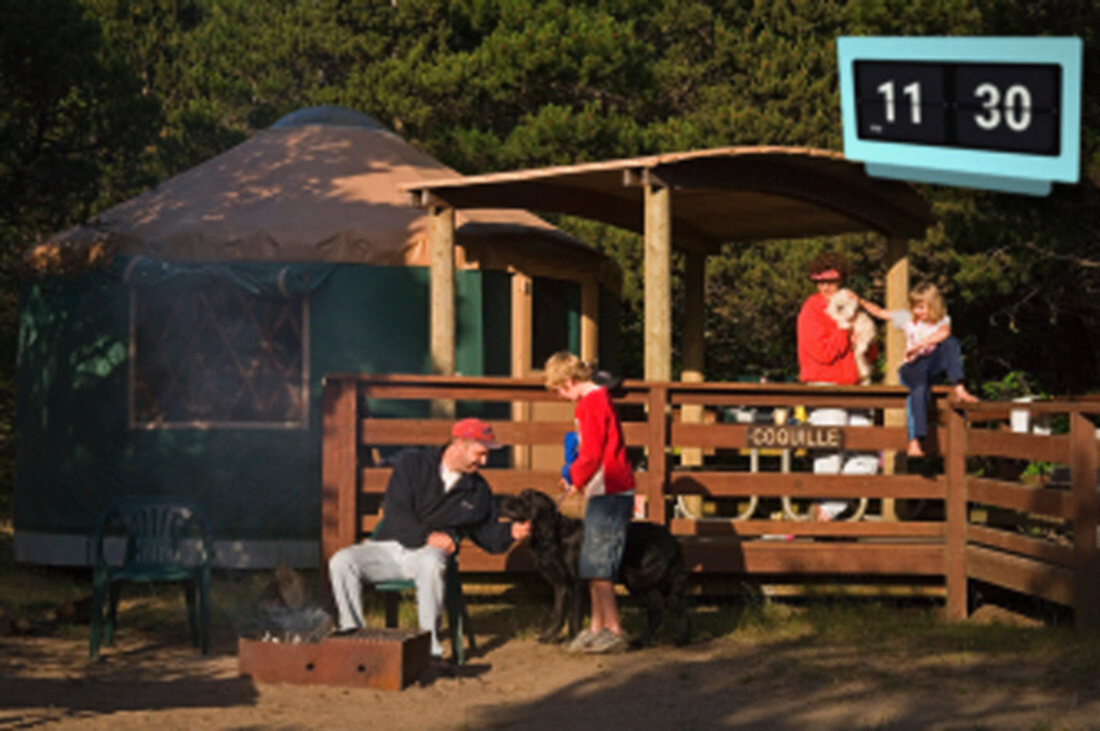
11 h 30 min
